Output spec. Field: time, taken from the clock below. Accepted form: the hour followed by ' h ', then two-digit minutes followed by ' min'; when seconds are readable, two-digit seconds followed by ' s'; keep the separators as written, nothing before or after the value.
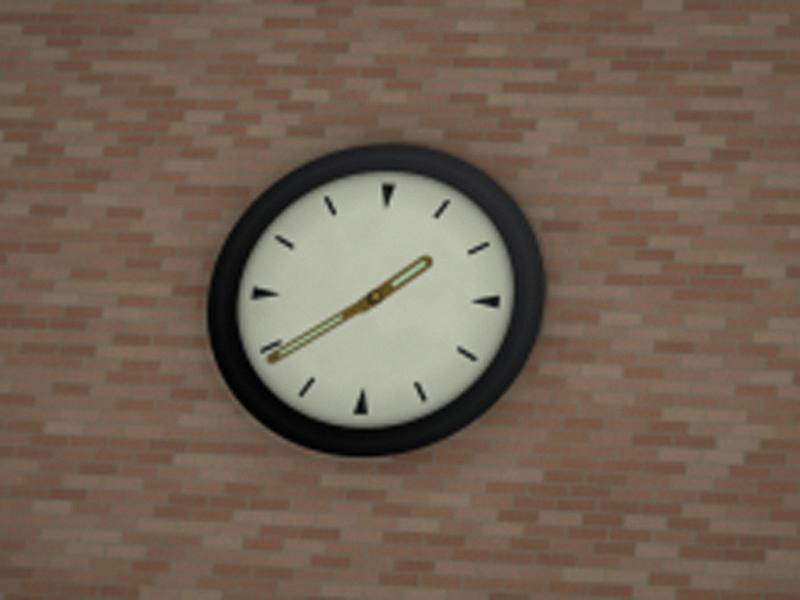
1 h 39 min
